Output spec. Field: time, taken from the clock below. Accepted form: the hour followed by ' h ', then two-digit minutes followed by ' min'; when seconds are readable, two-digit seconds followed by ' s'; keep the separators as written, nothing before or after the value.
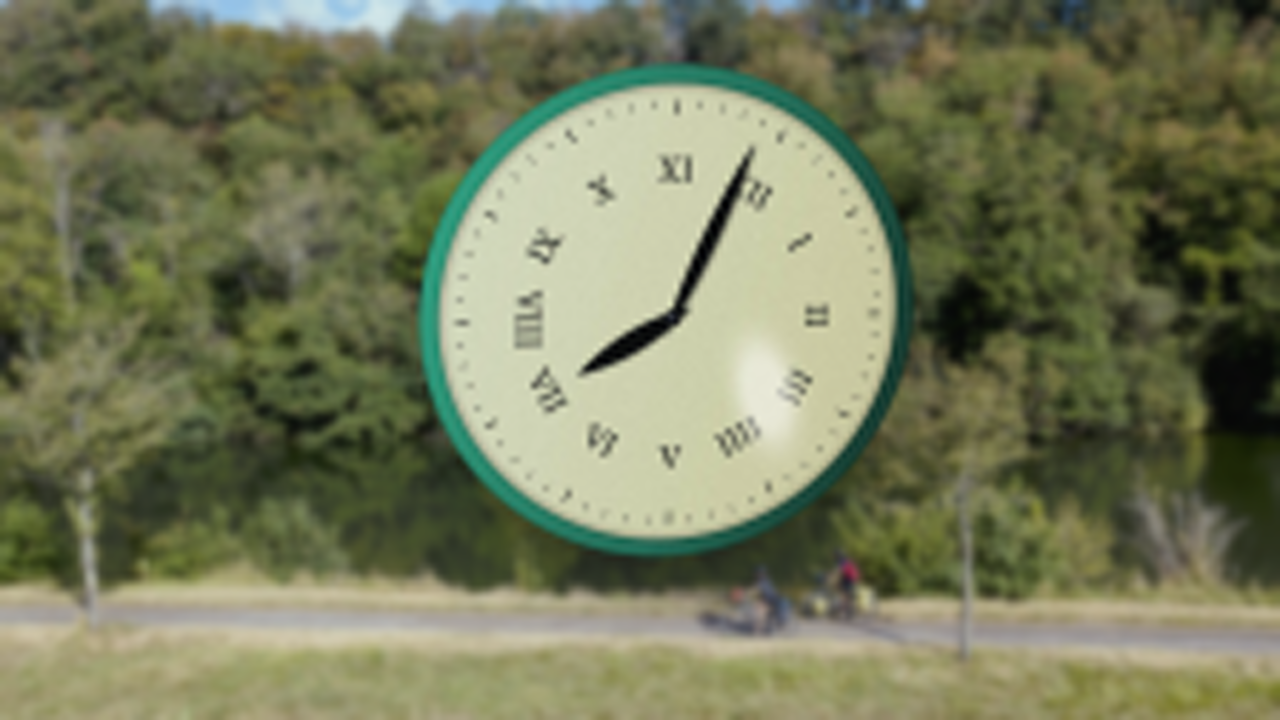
6 h 59 min
